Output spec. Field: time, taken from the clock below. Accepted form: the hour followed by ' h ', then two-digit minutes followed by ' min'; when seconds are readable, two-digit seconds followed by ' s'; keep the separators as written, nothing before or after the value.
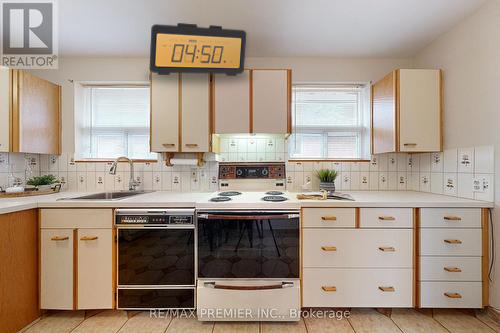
4 h 50 min
